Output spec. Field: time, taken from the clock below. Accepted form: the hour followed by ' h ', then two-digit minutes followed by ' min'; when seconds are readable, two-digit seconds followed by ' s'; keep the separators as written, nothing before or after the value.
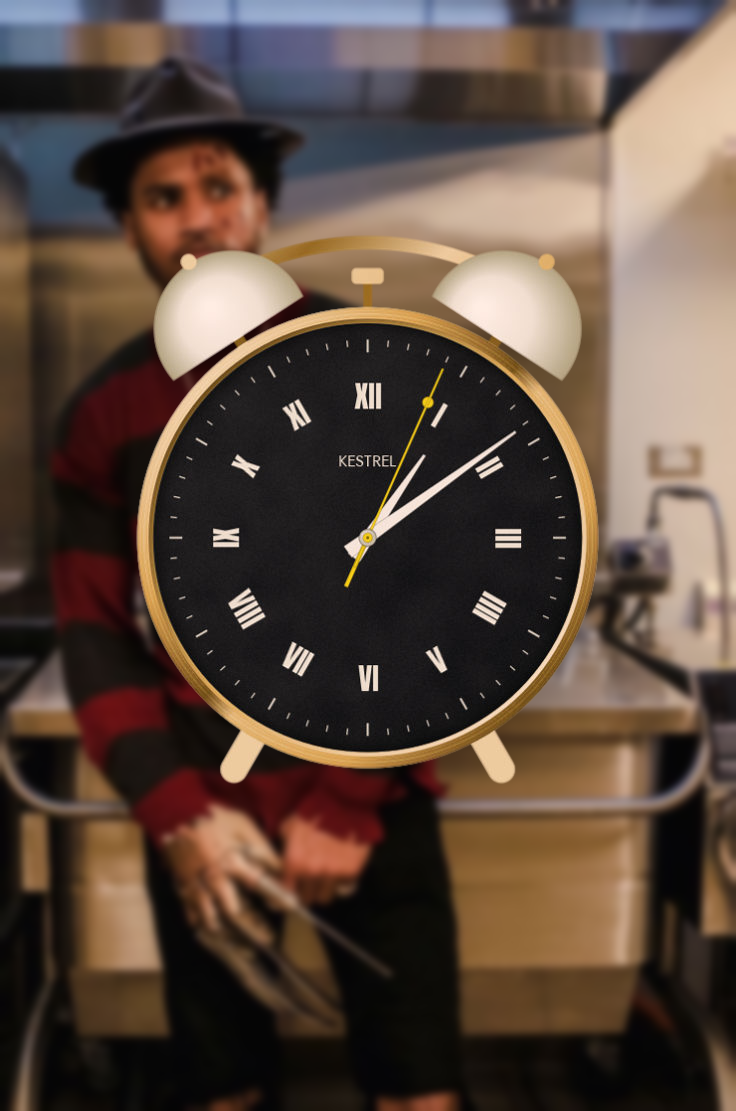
1 h 09 min 04 s
